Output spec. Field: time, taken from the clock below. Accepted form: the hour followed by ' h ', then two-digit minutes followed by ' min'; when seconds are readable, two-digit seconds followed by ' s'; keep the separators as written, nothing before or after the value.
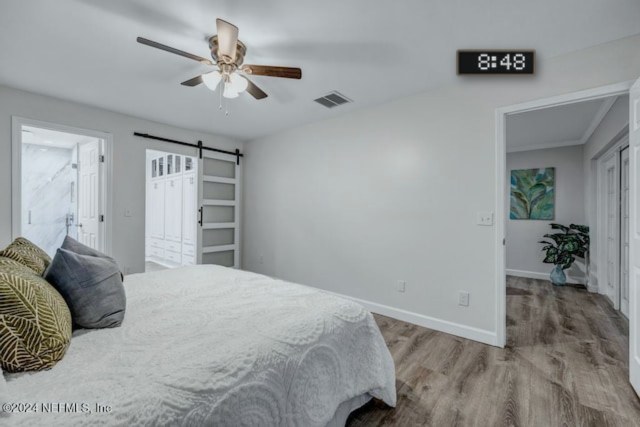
8 h 48 min
